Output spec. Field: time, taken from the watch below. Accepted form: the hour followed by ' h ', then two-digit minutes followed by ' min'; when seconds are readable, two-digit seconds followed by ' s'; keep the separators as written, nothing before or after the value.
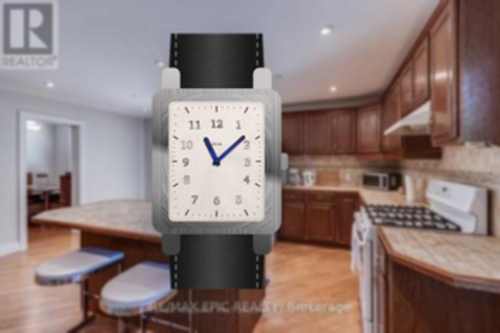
11 h 08 min
